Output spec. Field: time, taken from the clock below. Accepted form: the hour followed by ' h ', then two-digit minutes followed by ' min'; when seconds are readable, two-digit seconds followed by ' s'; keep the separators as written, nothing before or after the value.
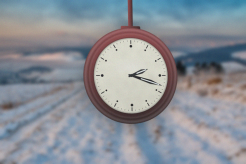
2 h 18 min
